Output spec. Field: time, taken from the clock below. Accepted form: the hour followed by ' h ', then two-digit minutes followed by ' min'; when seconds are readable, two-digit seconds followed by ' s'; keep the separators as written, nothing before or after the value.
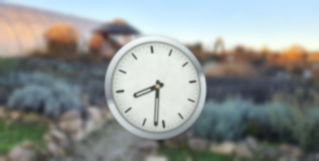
8 h 32 min
